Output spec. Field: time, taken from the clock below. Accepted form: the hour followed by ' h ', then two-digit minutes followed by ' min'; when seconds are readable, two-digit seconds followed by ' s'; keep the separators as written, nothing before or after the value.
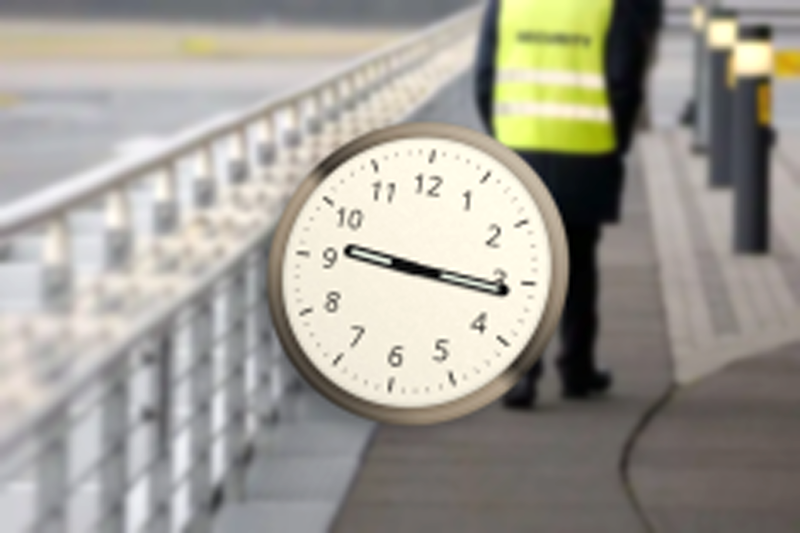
9 h 16 min
